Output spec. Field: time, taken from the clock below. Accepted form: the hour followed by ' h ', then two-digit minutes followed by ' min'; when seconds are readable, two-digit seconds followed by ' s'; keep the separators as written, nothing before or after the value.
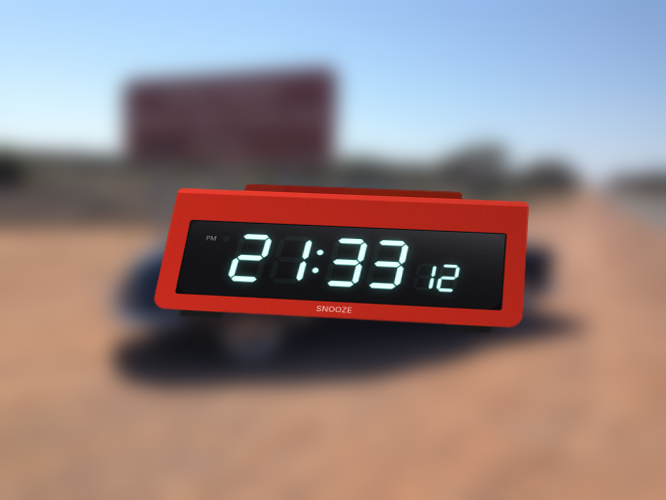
21 h 33 min 12 s
